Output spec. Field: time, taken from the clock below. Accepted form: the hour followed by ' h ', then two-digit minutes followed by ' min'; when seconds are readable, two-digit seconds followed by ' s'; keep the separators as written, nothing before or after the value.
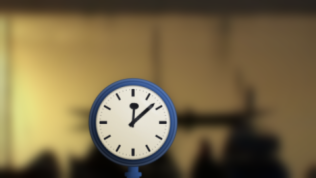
12 h 08 min
